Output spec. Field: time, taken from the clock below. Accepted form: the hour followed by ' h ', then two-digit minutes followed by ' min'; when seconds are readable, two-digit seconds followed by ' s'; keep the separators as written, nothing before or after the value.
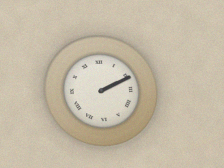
2 h 11 min
